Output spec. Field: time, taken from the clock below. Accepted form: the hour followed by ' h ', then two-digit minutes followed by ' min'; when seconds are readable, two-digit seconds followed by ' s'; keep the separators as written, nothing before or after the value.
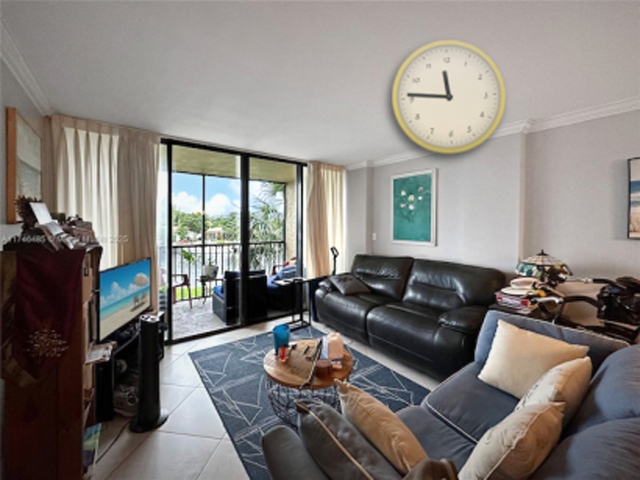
11 h 46 min
